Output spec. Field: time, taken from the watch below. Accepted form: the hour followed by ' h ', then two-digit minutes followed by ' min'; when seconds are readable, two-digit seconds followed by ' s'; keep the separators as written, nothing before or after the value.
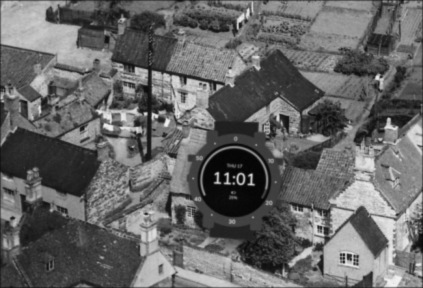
11 h 01 min
